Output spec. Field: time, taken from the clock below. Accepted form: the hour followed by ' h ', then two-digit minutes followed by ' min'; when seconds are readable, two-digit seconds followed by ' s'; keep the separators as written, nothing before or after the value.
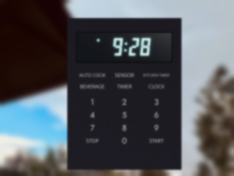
9 h 28 min
